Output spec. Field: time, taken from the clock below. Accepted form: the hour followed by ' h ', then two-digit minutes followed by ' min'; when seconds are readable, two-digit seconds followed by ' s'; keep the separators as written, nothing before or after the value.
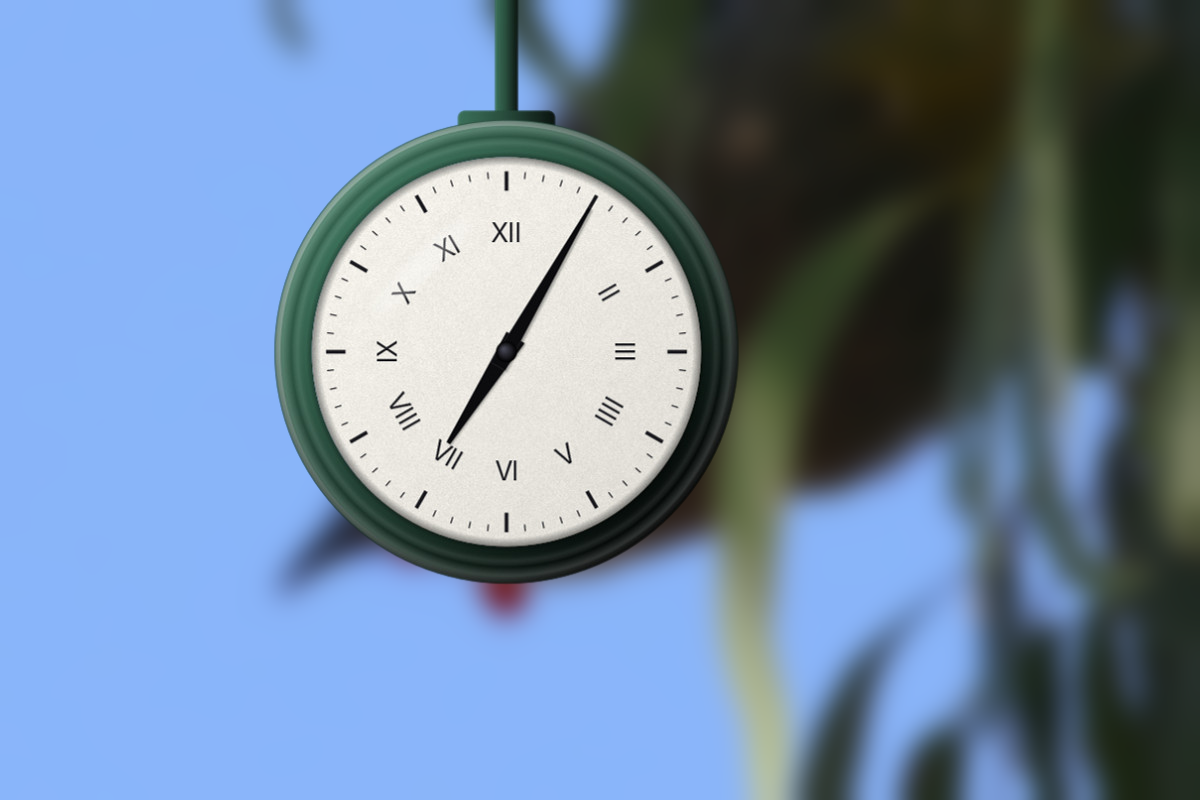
7 h 05 min
